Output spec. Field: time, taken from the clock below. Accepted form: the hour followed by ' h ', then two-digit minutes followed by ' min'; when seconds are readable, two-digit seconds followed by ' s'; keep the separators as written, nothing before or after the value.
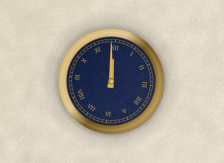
11 h 59 min
